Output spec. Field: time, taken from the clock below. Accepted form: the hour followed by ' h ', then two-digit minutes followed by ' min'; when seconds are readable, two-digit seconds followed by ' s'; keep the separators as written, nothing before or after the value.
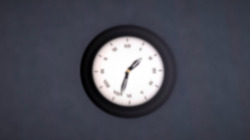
1 h 33 min
